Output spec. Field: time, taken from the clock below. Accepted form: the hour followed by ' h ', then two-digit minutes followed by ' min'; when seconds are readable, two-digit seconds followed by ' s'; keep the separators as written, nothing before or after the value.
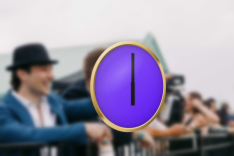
6 h 00 min
